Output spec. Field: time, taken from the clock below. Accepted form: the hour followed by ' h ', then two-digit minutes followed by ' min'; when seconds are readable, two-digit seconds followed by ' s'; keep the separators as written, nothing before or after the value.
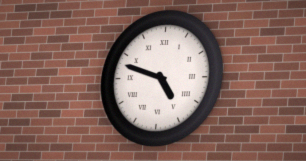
4 h 48 min
